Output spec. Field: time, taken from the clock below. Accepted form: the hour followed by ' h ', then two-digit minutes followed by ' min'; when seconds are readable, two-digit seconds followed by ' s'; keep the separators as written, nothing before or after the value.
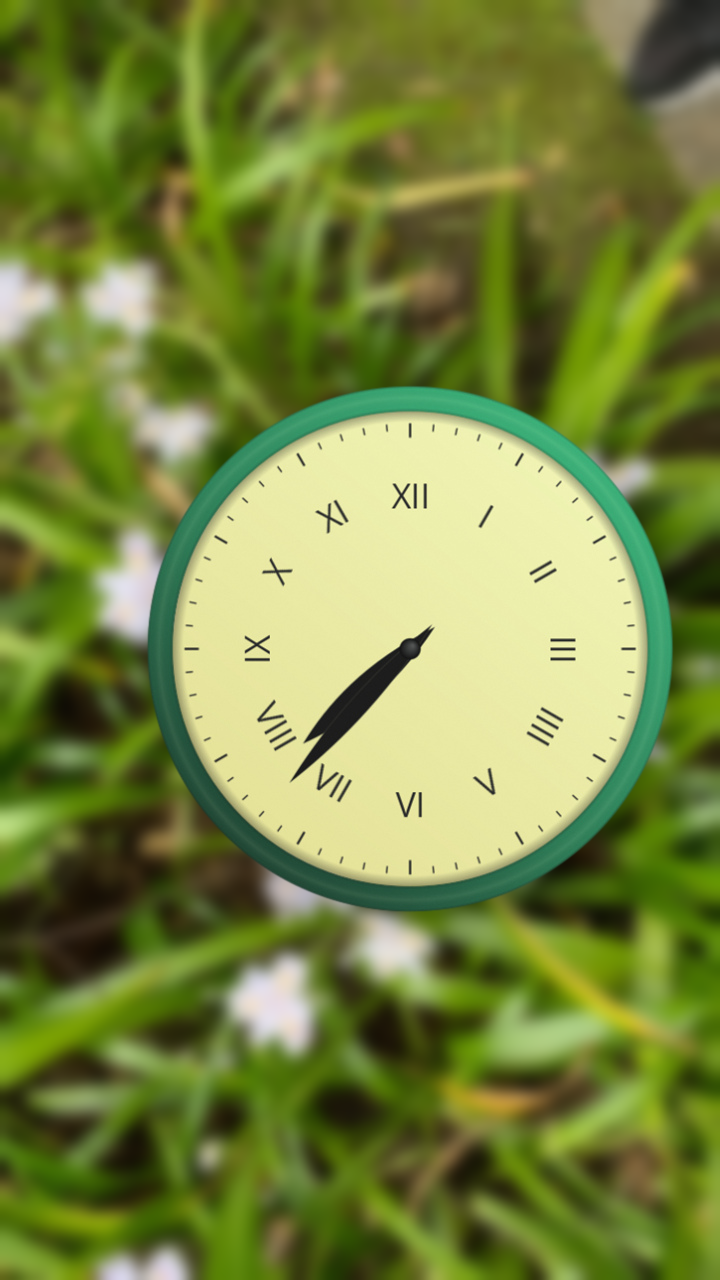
7 h 37 min
